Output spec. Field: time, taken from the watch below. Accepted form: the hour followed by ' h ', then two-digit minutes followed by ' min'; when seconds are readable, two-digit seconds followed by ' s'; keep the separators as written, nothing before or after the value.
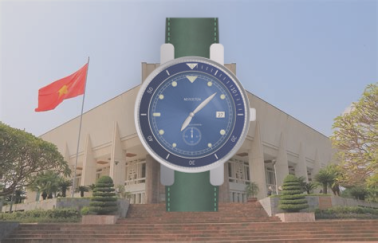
7 h 08 min
